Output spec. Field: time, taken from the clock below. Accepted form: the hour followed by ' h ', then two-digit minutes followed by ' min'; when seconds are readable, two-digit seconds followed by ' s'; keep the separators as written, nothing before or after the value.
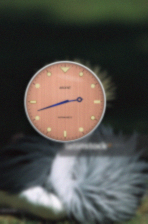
2 h 42 min
